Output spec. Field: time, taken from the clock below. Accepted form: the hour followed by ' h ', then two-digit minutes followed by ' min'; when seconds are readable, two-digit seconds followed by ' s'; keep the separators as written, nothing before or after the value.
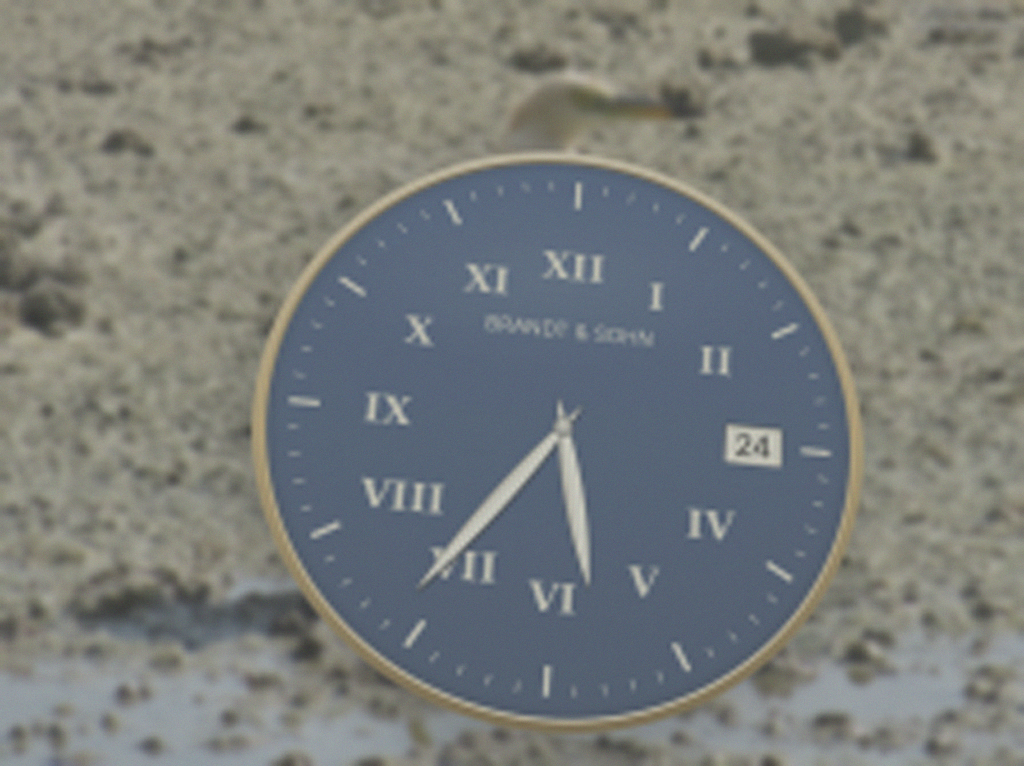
5 h 36 min
